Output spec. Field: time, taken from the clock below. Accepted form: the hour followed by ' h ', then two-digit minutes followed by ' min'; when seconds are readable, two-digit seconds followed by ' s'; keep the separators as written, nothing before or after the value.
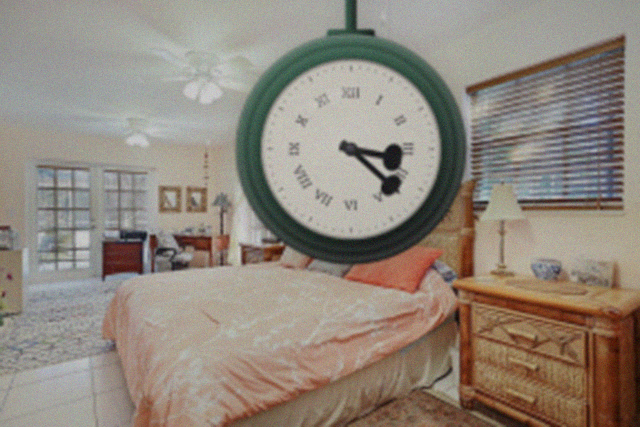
3 h 22 min
